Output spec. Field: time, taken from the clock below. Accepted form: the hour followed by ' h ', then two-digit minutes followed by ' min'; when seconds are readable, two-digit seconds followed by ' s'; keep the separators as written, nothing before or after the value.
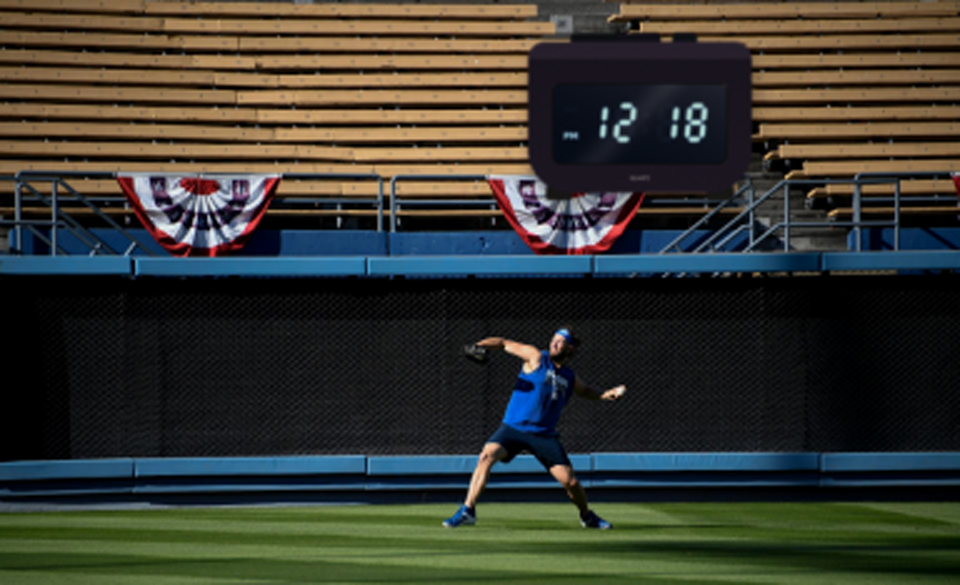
12 h 18 min
